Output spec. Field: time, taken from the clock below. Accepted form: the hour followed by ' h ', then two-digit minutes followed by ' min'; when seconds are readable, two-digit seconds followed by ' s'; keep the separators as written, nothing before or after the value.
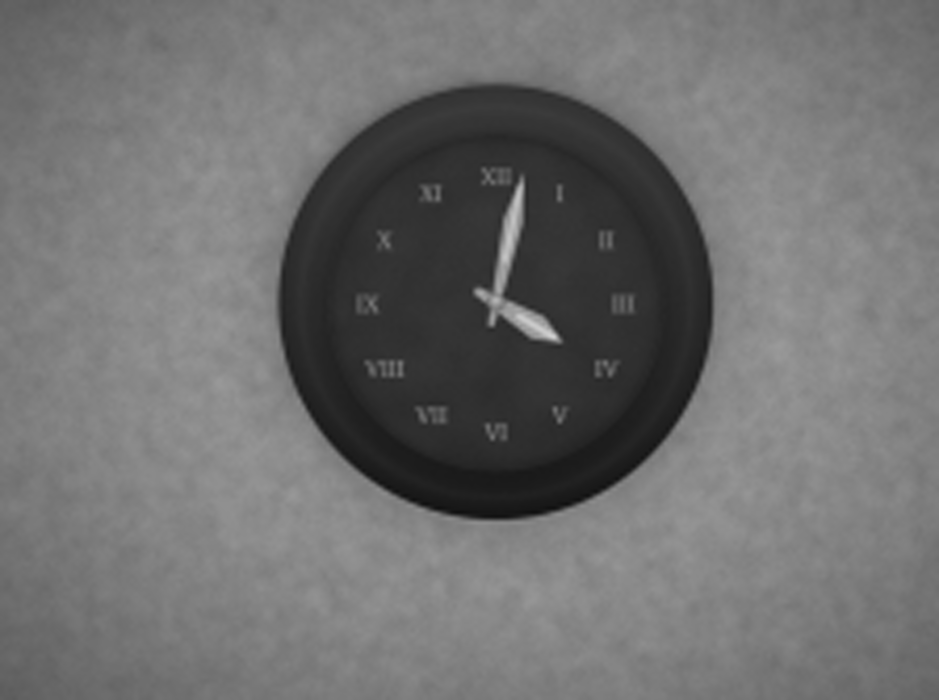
4 h 02 min
